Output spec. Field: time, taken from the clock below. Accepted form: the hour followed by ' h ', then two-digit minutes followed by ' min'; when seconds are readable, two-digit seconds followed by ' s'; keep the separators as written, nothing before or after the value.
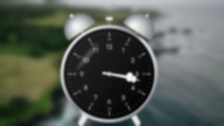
3 h 17 min
